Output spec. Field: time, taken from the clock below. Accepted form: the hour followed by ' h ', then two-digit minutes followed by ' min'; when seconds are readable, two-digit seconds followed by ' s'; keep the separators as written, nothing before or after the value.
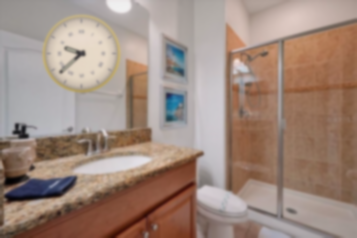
9 h 38 min
